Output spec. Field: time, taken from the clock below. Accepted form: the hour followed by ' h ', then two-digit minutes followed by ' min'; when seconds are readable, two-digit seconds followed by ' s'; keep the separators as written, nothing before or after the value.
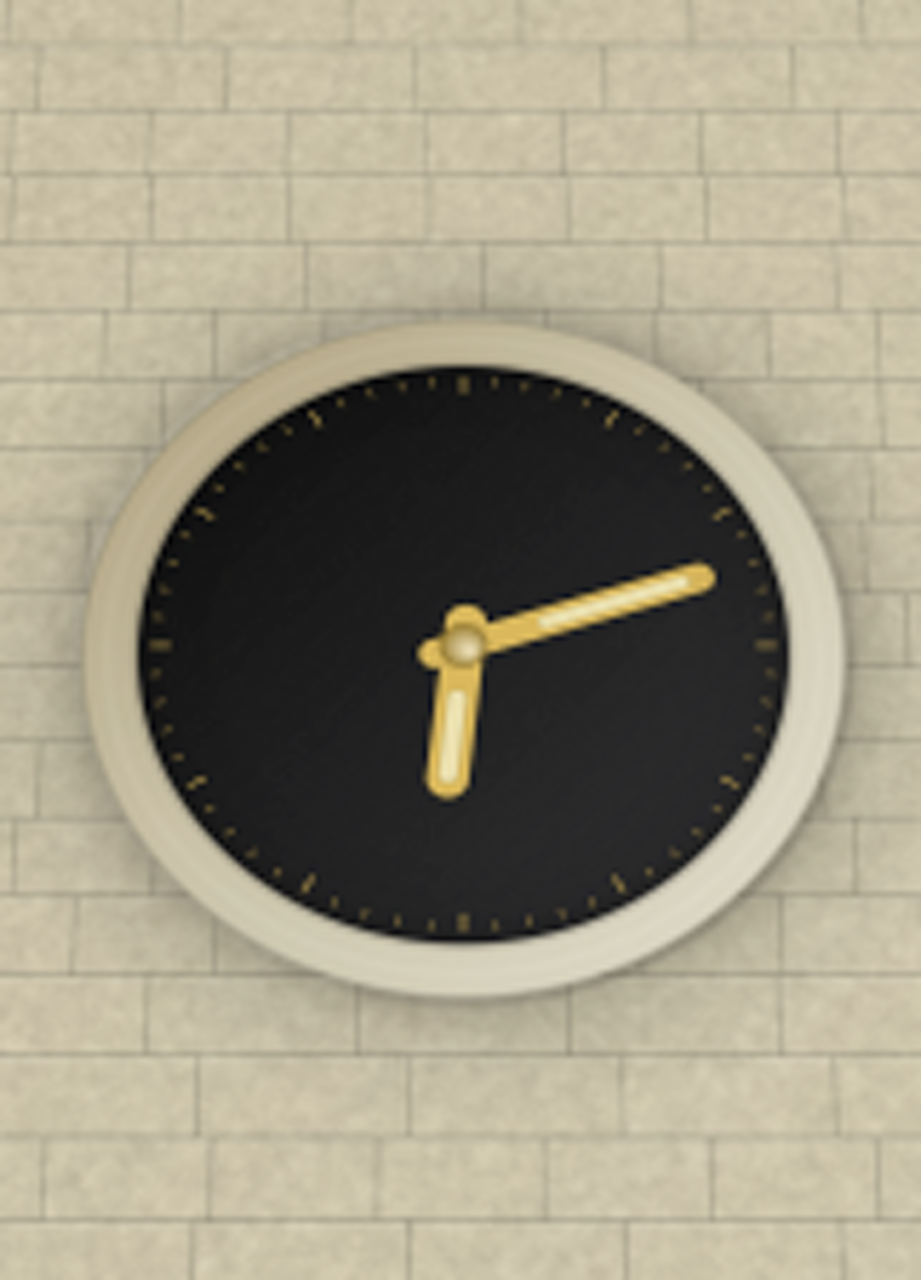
6 h 12 min
